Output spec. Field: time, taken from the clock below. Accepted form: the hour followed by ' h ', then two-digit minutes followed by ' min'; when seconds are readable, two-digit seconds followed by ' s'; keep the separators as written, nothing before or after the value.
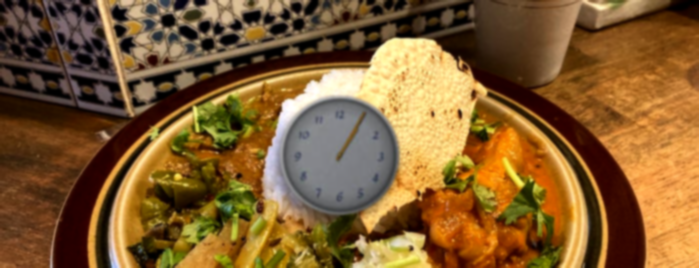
1 h 05 min
